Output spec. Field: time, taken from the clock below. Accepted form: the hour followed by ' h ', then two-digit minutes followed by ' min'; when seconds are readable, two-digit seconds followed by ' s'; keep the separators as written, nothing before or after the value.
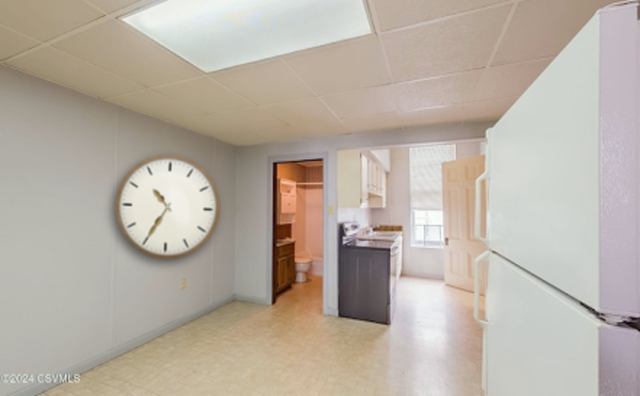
10 h 35 min
